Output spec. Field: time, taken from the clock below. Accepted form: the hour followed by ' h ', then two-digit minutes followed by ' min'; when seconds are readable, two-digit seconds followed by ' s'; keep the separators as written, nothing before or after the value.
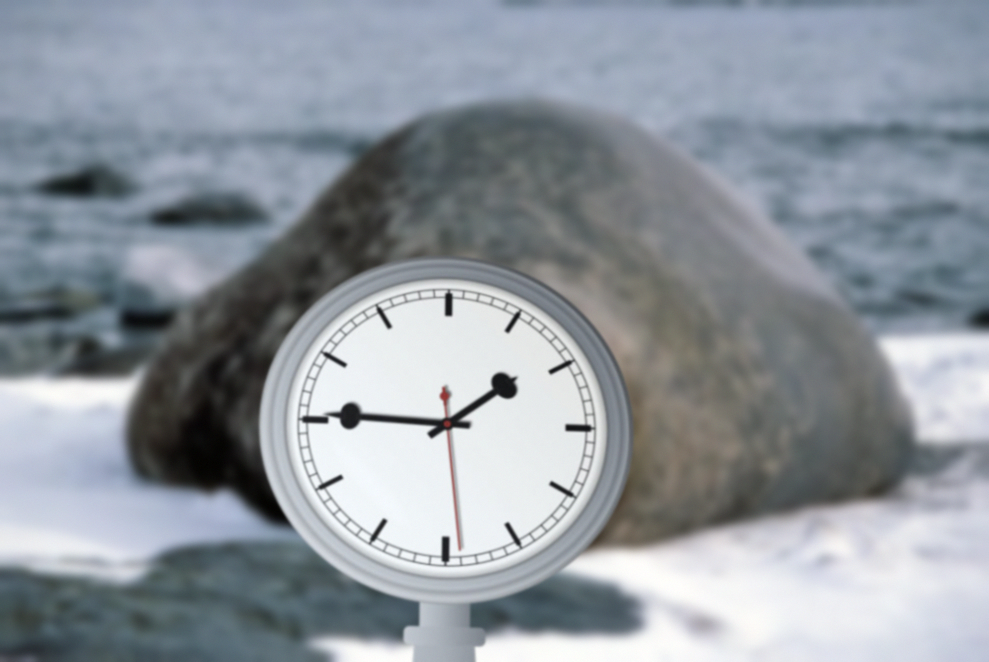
1 h 45 min 29 s
